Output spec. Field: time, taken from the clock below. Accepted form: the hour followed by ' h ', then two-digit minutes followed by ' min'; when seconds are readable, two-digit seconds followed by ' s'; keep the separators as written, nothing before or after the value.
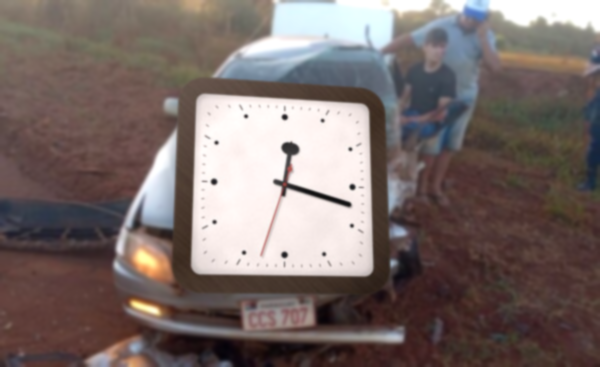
12 h 17 min 33 s
